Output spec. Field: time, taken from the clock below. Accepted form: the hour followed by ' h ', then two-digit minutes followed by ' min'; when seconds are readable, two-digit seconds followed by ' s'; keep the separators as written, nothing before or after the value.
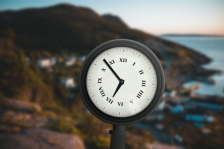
6 h 53 min
